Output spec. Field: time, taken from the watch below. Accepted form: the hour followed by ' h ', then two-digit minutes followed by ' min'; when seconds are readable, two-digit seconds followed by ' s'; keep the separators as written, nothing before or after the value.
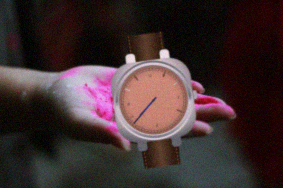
7 h 38 min
